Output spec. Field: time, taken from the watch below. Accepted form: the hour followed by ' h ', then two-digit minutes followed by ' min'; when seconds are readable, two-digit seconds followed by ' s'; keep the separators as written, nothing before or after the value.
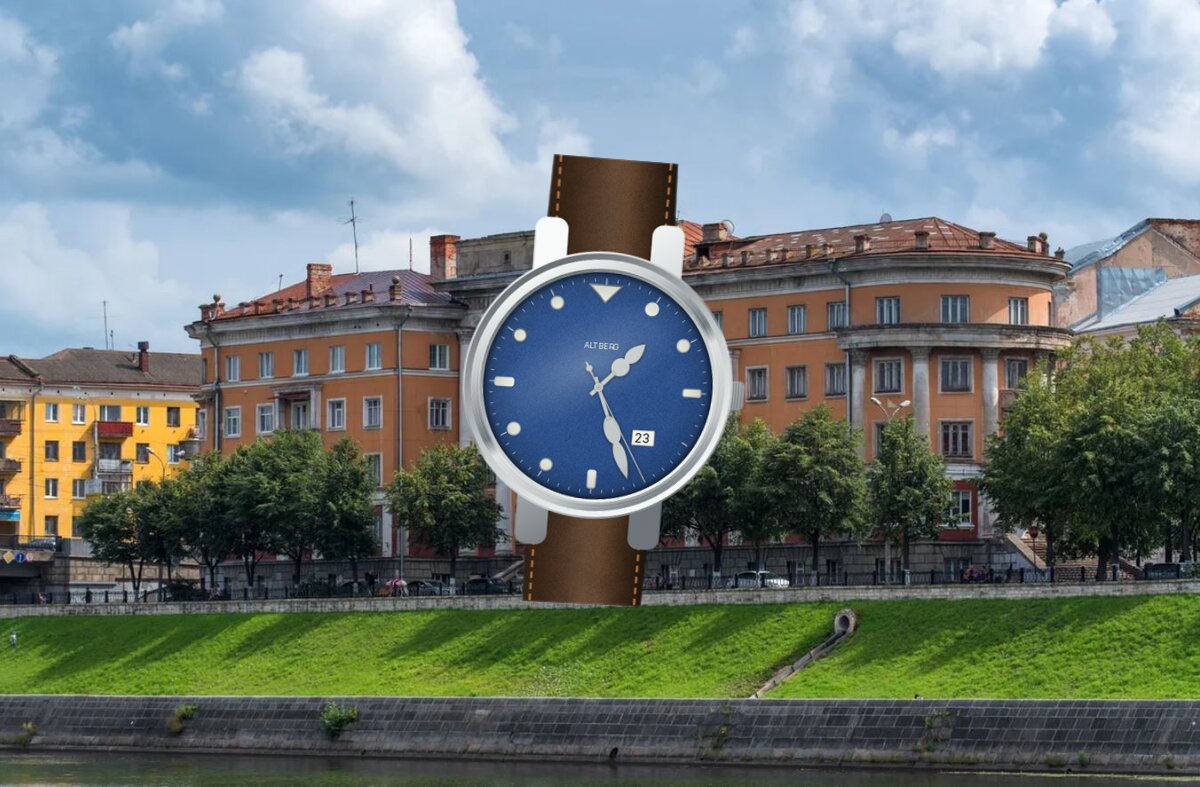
1 h 26 min 25 s
